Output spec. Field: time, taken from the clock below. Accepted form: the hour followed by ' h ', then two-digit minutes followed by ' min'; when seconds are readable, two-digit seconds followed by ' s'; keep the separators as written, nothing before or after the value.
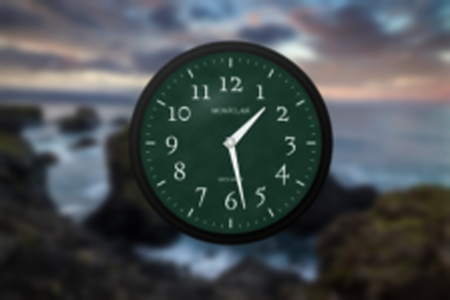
1 h 28 min
